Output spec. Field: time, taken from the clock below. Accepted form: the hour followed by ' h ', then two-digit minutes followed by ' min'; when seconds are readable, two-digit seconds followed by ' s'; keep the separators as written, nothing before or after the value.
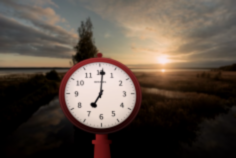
7 h 01 min
